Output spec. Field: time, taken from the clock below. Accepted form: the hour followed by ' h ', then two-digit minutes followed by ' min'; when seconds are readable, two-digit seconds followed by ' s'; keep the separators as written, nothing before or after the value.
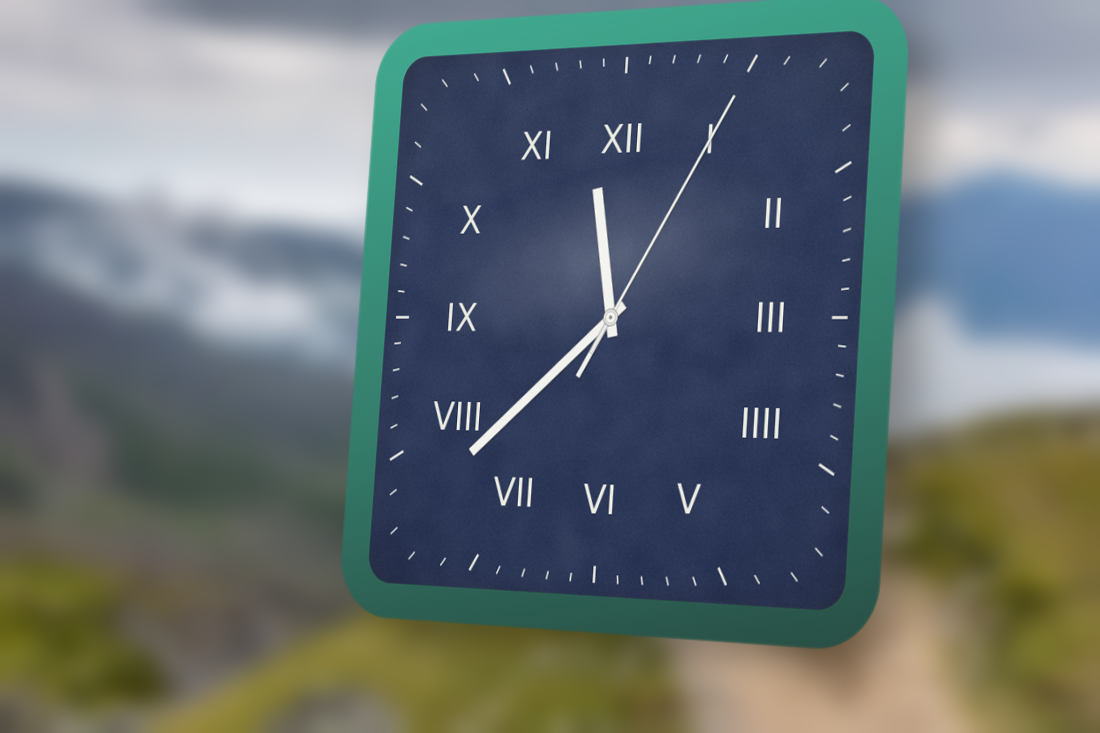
11 h 38 min 05 s
